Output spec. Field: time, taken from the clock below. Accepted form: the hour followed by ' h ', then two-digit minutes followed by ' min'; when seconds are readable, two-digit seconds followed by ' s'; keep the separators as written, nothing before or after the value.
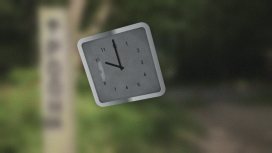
10 h 00 min
